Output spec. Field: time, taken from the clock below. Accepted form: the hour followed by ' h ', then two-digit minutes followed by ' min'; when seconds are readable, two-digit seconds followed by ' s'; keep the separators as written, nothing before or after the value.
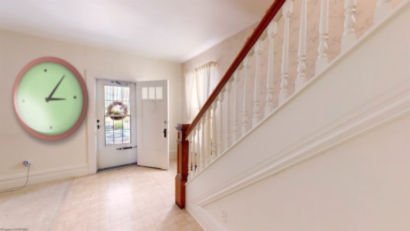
3 h 07 min
